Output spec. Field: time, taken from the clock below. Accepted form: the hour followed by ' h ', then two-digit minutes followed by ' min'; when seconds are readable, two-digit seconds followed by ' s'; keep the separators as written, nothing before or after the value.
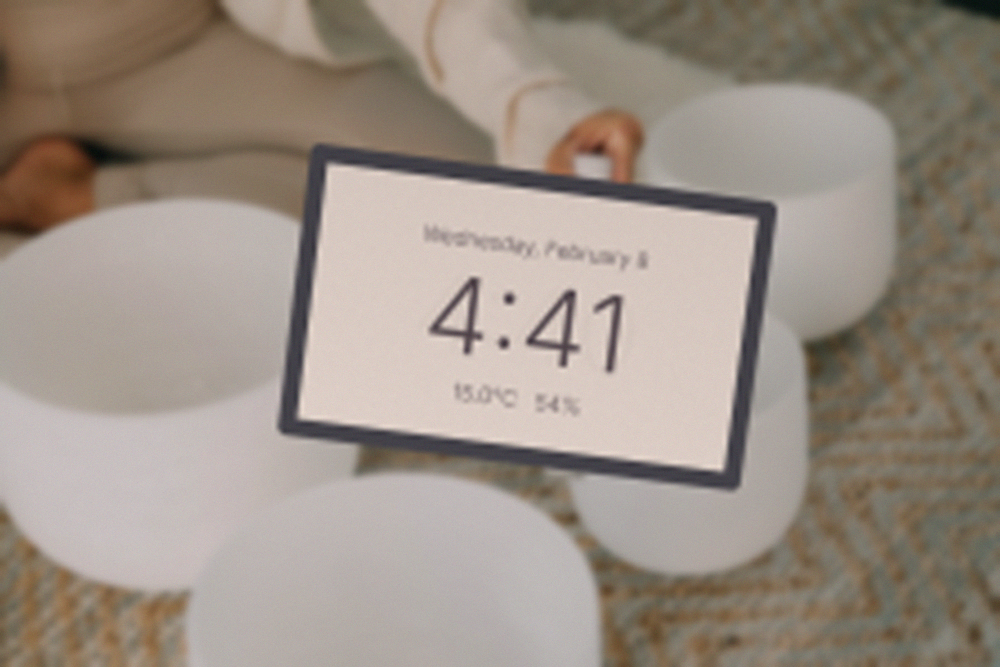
4 h 41 min
